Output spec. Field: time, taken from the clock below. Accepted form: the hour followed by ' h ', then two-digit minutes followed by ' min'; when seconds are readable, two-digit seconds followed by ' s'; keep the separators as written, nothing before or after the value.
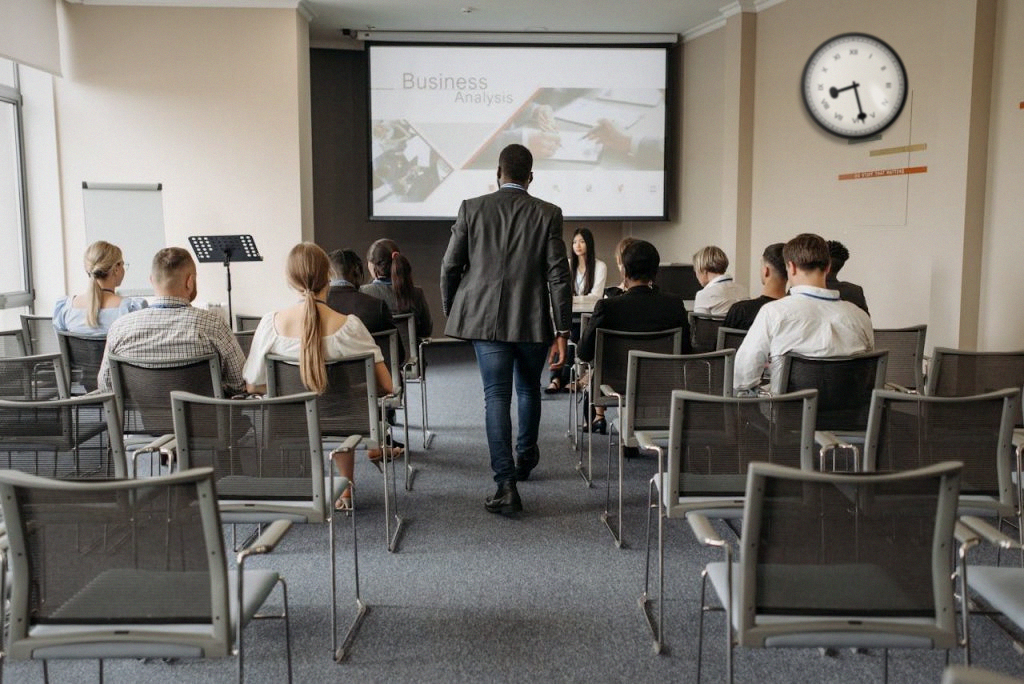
8 h 28 min
